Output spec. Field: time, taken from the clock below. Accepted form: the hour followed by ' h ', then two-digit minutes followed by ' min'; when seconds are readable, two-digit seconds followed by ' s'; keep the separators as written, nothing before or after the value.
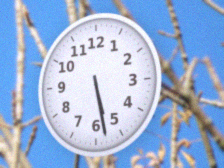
5 h 28 min
